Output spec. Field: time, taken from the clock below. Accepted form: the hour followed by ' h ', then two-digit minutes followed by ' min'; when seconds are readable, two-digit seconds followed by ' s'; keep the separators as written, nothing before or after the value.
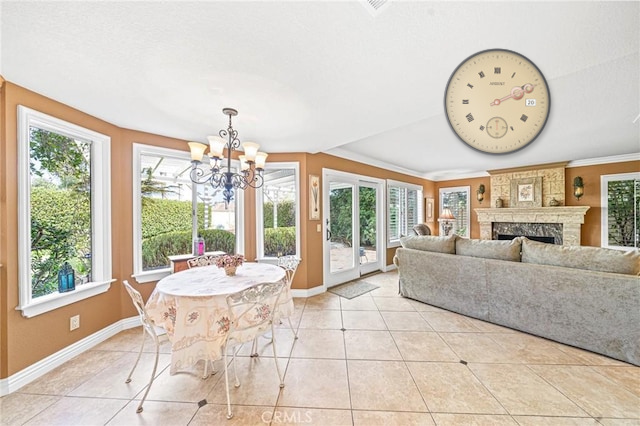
2 h 11 min
